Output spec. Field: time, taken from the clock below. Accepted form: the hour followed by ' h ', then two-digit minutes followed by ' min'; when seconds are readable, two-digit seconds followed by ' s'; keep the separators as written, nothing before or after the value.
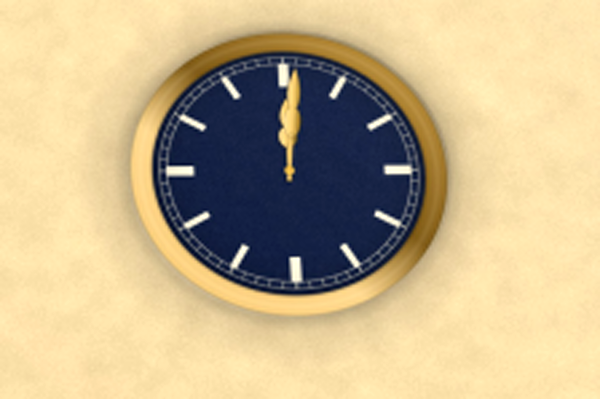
12 h 01 min
